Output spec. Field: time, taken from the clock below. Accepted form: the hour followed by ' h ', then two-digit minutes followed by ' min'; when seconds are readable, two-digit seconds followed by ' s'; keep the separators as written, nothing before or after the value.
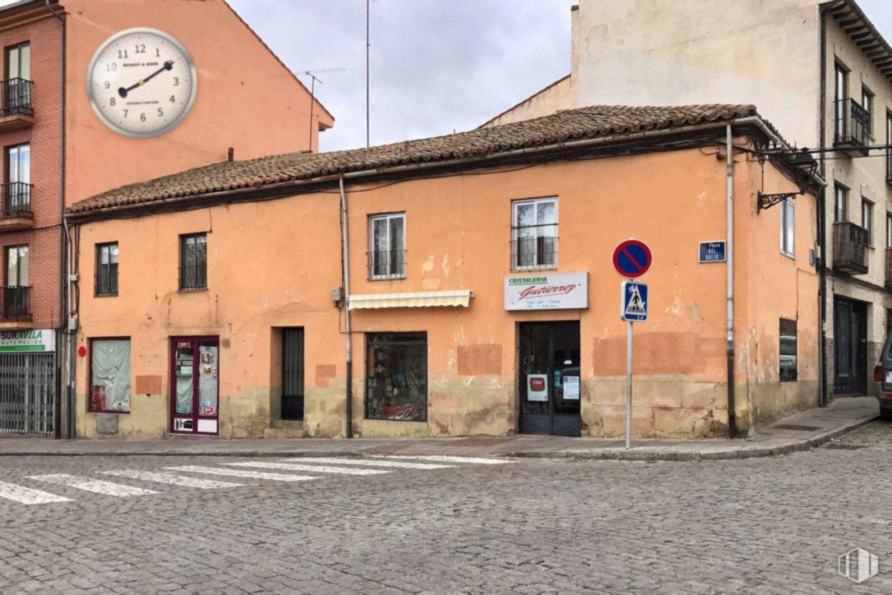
8 h 10 min
